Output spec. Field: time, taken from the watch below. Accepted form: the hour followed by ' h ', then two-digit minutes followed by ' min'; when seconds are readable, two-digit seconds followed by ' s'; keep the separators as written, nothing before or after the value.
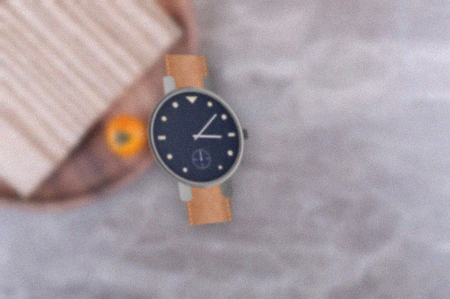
3 h 08 min
